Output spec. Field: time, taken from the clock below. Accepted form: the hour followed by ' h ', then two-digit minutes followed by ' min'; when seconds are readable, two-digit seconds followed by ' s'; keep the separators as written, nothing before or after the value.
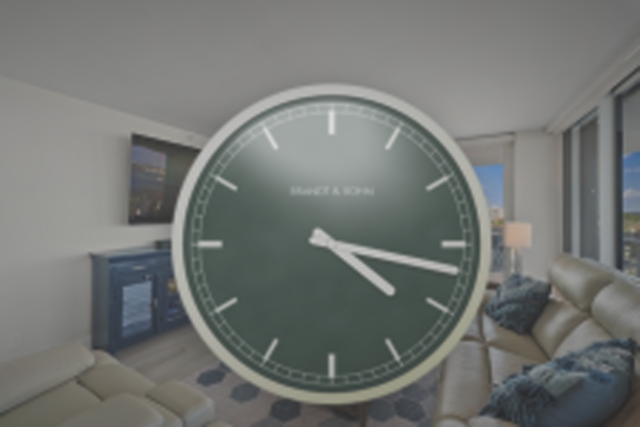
4 h 17 min
